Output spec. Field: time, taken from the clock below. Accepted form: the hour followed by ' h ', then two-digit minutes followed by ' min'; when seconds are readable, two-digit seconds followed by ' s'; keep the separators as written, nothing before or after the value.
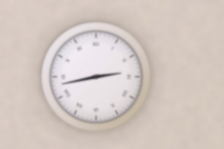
2 h 43 min
